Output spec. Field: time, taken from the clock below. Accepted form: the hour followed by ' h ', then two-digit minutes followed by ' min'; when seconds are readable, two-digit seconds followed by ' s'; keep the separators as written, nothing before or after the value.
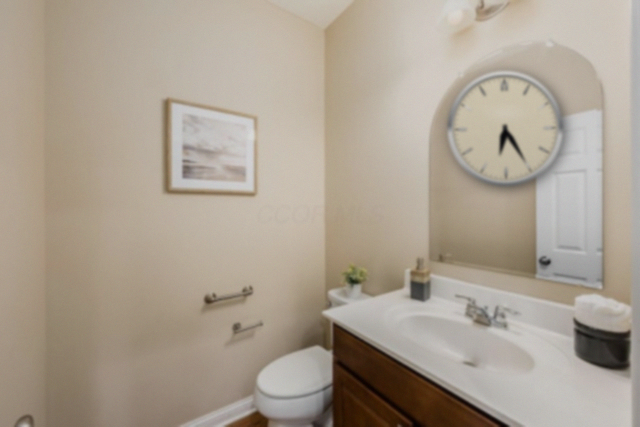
6 h 25 min
